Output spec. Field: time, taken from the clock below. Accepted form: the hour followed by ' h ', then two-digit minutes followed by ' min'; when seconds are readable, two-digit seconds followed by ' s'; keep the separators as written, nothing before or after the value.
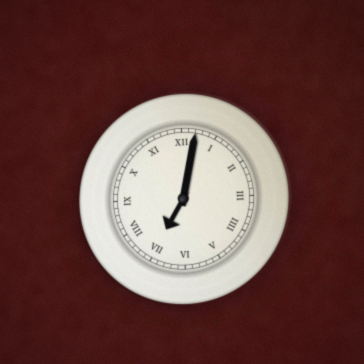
7 h 02 min
